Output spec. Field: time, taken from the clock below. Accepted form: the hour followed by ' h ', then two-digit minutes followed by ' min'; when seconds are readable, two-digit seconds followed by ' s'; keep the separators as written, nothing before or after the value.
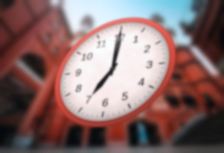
7 h 00 min
